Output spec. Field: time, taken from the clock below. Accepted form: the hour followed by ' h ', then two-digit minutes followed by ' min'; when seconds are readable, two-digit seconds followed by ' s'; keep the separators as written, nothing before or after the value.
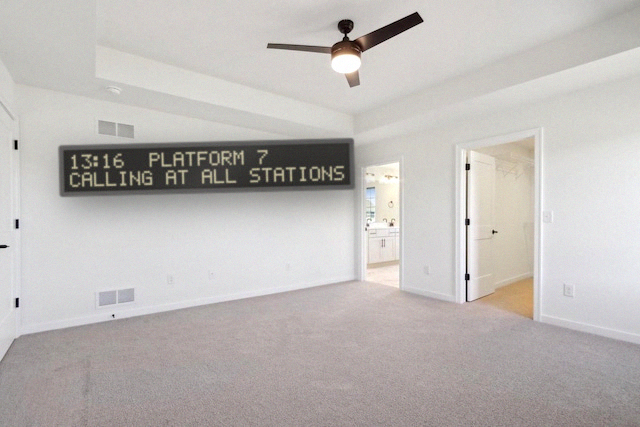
13 h 16 min
